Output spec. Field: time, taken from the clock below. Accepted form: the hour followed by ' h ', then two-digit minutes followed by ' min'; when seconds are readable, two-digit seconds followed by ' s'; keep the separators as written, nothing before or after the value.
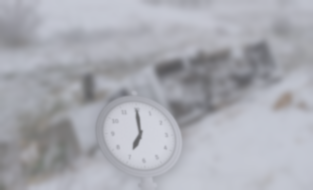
7 h 00 min
